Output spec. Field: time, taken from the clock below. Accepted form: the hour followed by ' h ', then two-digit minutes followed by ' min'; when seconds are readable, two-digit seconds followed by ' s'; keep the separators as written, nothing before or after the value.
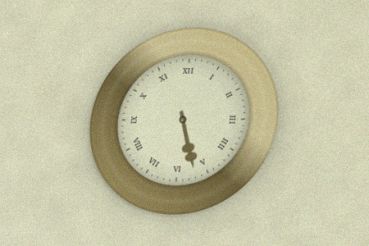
5 h 27 min
